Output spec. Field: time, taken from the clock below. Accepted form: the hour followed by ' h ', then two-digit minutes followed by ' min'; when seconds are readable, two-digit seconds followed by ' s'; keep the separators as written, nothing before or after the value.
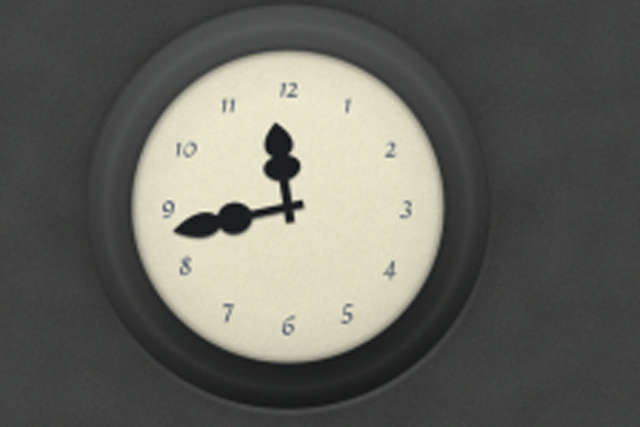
11 h 43 min
